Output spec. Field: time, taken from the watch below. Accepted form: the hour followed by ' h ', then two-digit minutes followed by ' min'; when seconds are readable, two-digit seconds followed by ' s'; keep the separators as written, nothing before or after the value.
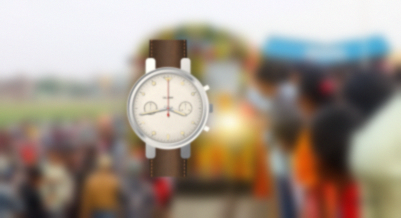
3 h 43 min
